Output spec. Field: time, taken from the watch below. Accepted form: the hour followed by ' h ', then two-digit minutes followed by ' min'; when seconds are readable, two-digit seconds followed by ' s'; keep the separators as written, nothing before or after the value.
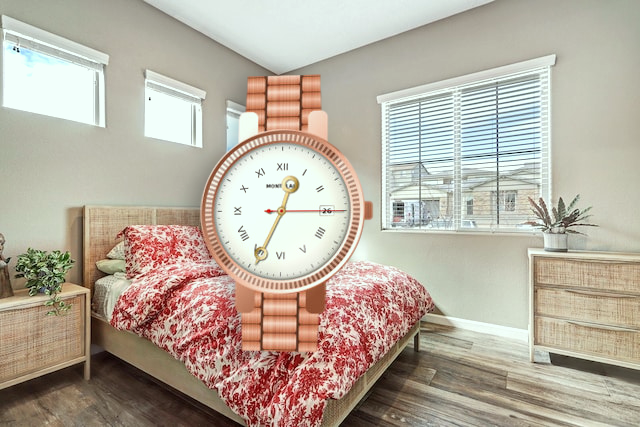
12 h 34 min 15 s
